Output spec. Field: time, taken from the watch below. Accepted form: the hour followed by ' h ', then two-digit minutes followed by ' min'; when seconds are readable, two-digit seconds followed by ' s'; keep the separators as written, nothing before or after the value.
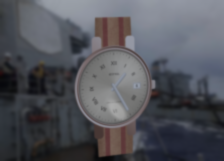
1 h 25 min
